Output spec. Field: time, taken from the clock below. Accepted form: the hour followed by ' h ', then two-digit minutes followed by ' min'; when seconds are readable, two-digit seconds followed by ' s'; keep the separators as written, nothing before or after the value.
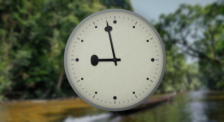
8 h 58 min
